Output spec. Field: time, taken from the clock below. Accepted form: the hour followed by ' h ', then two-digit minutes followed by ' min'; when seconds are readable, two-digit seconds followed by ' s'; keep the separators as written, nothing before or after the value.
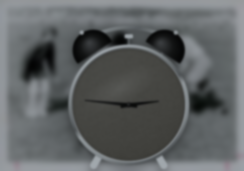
2 h 46 min
